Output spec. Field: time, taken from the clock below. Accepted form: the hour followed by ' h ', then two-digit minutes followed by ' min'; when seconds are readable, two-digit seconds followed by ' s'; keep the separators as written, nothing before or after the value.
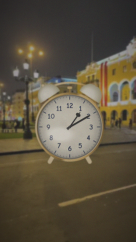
1 h 10 min
